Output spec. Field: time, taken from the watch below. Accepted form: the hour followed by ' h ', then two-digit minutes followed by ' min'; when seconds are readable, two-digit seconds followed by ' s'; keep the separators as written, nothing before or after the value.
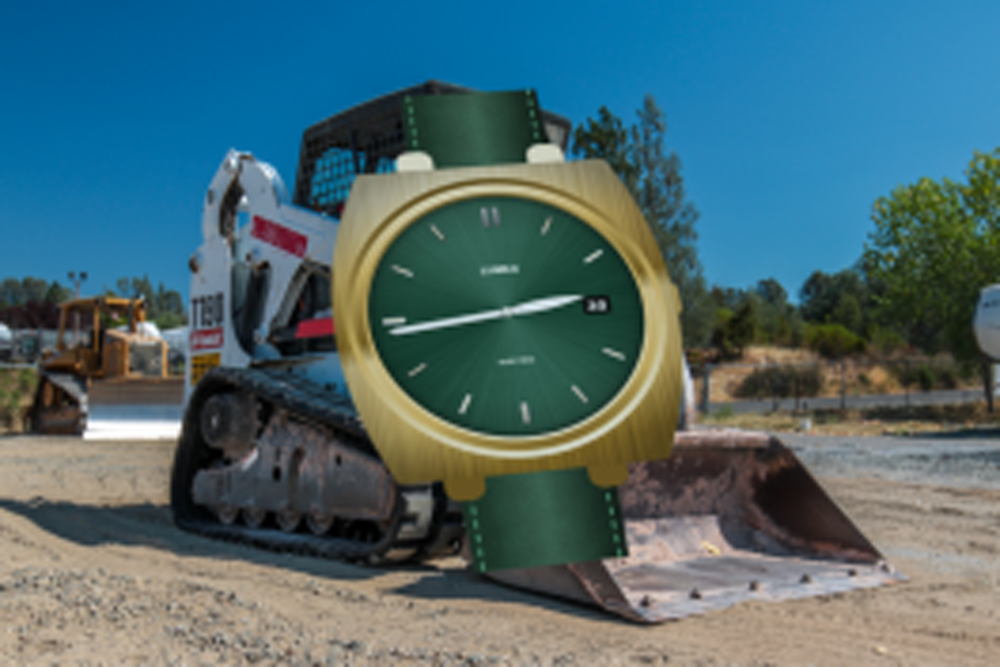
2 h 44 min
